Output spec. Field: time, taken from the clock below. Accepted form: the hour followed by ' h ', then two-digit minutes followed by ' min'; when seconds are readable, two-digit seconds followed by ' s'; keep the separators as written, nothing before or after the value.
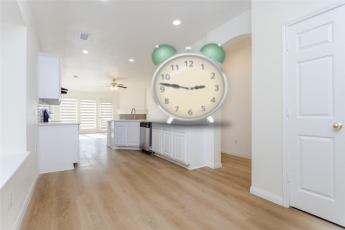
2 h 47 min
